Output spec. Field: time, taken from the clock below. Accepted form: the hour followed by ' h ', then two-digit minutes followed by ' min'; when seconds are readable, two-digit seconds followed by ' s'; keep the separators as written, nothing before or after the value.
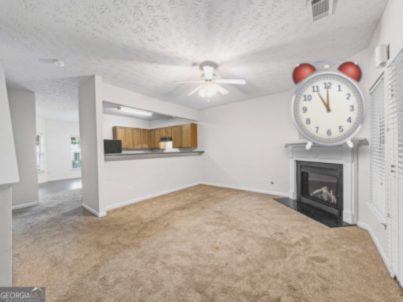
11 h 00 min
